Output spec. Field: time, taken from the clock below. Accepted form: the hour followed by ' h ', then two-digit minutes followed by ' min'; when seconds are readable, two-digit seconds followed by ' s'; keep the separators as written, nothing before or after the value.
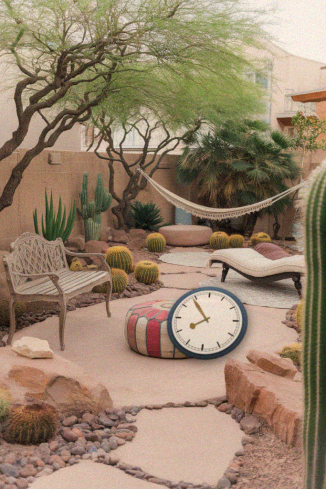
7 h 54 min
